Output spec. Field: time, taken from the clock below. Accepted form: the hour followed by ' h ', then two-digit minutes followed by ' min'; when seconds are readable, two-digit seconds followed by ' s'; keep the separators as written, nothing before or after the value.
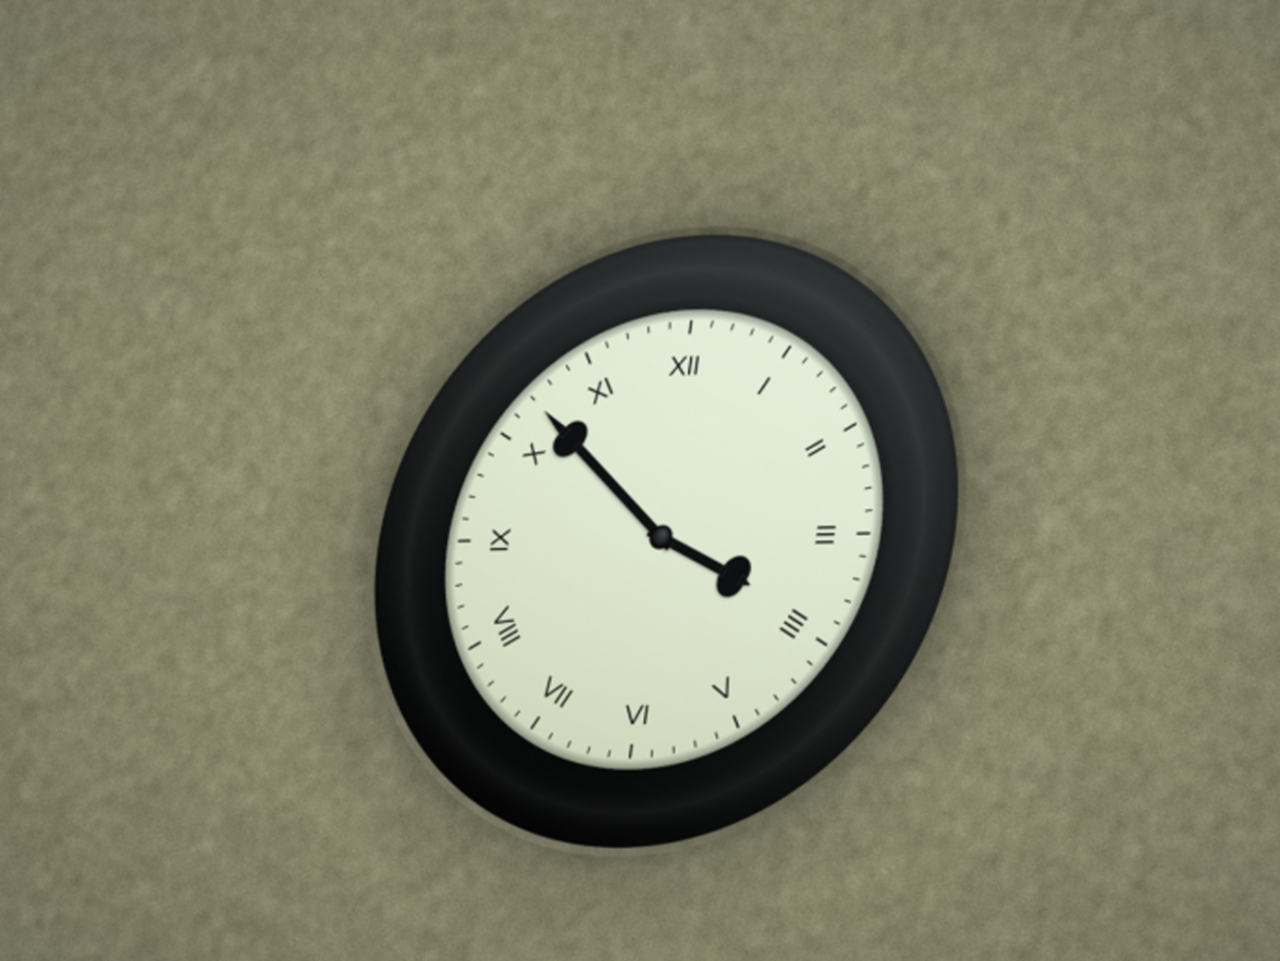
3 h 52 min
